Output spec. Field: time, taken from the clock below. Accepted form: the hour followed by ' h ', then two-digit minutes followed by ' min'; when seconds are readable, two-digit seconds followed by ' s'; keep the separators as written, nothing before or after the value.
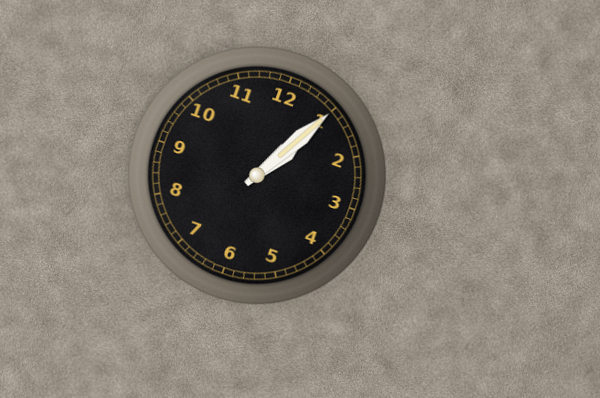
1 h 05 min
